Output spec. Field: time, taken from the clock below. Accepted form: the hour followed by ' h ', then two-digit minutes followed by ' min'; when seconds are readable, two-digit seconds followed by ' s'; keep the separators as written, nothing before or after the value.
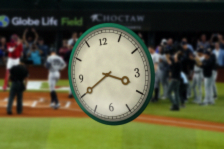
3 h 40 min
